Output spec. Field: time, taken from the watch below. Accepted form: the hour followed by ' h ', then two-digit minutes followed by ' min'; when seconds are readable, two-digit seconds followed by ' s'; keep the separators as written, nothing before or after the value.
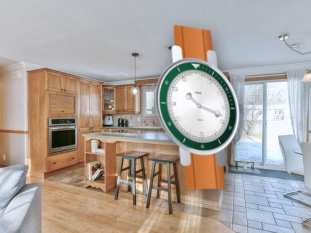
10 h 18 min
